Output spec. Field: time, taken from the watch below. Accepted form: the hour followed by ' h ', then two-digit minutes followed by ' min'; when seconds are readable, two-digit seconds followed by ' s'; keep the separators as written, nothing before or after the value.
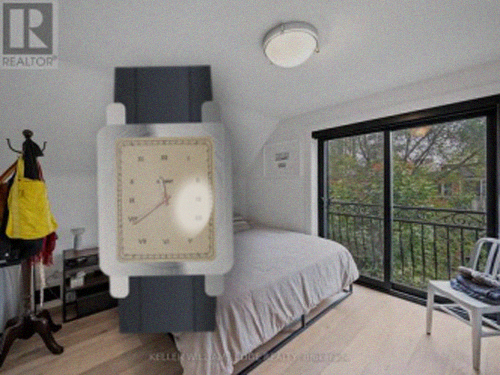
11 h 39 min
